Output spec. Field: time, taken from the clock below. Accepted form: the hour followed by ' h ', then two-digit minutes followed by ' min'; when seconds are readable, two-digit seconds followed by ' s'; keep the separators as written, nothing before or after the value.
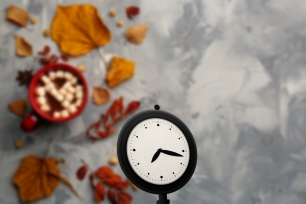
7 h 17 min
